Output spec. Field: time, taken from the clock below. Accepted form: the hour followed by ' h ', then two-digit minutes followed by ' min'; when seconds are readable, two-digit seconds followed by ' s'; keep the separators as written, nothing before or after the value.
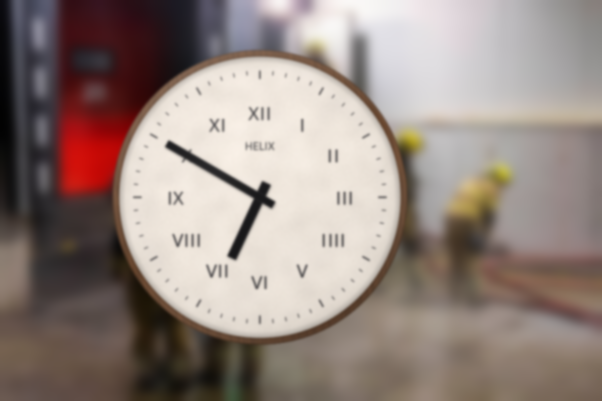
6 h 50 min
